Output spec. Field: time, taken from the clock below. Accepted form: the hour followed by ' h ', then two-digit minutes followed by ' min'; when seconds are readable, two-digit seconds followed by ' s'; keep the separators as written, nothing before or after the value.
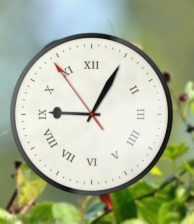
9 h 04 min 54 s
